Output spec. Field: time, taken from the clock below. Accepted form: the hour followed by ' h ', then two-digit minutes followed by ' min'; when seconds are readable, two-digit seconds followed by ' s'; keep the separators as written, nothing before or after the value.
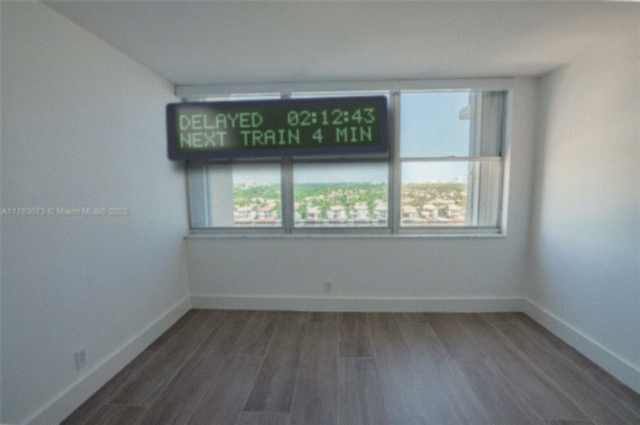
2 h 12 min 43 s
